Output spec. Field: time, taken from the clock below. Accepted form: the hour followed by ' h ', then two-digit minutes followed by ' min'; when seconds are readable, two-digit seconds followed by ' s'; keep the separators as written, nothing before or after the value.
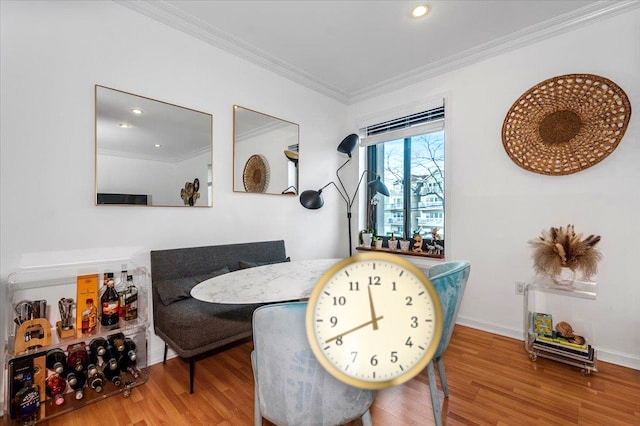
11 h 41 min
